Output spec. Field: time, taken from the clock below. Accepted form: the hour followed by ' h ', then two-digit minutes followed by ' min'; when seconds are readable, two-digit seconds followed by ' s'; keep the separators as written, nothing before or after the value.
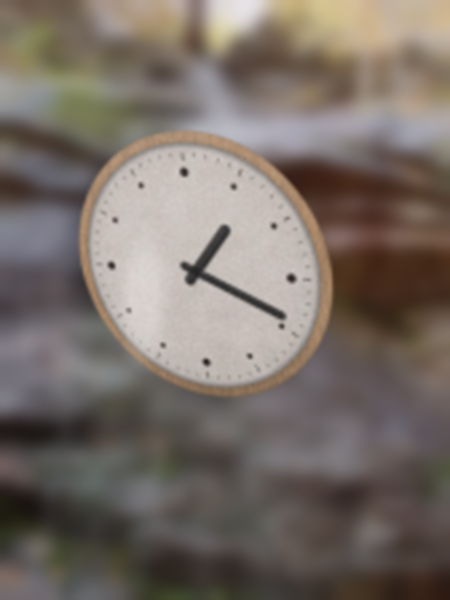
1 h 19 min
